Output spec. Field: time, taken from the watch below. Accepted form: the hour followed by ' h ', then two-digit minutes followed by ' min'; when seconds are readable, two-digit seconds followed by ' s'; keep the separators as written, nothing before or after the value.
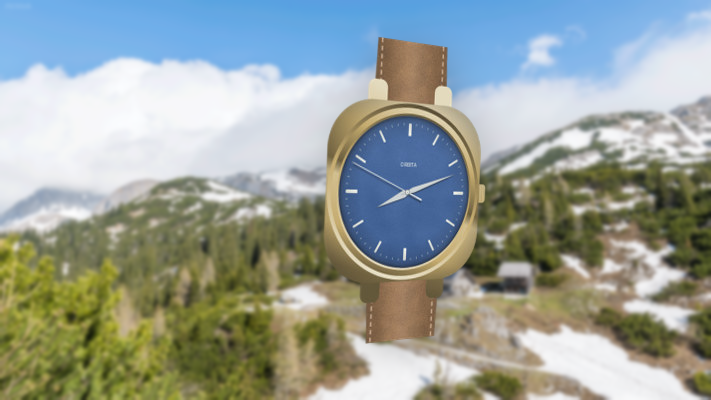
8 h 11 min 49 s
